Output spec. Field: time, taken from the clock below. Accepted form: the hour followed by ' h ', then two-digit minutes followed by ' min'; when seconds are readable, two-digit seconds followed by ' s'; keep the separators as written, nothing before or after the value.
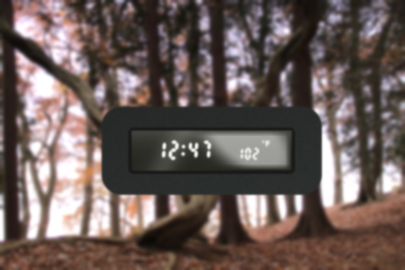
12 h 47 min
